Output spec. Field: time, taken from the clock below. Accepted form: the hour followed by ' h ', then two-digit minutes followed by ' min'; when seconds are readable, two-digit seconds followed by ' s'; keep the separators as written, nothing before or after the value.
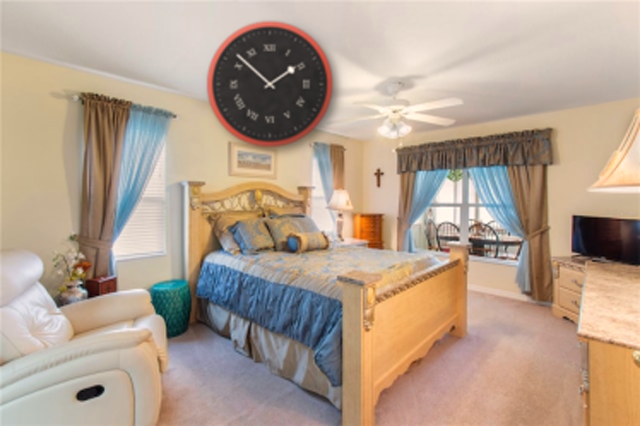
1 h 52 min
